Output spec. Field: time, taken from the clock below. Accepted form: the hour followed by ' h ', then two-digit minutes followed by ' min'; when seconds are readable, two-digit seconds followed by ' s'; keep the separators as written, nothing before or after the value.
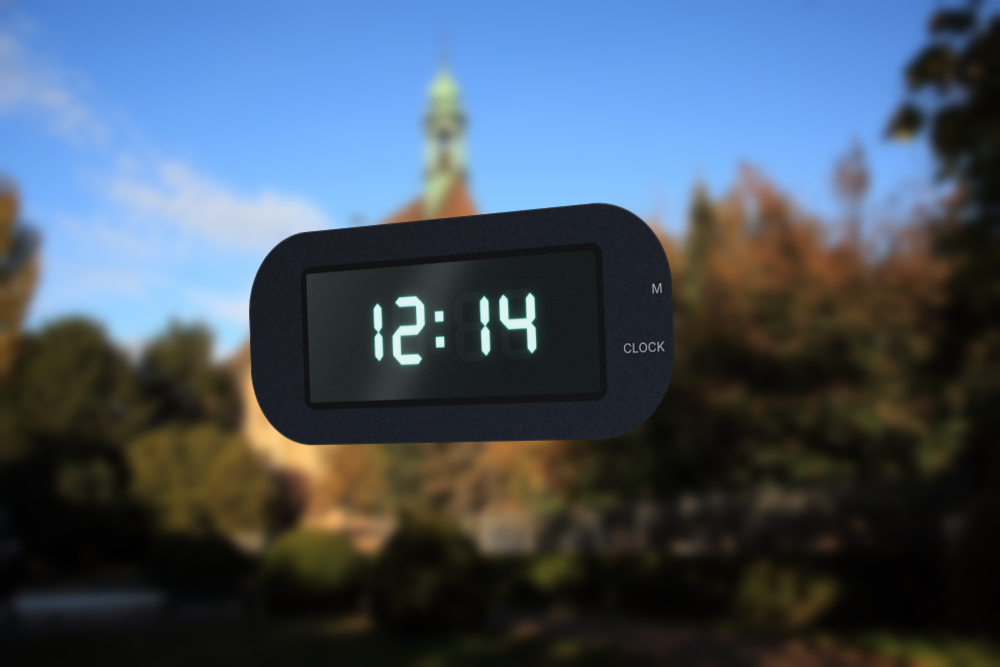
12 h 14 min
